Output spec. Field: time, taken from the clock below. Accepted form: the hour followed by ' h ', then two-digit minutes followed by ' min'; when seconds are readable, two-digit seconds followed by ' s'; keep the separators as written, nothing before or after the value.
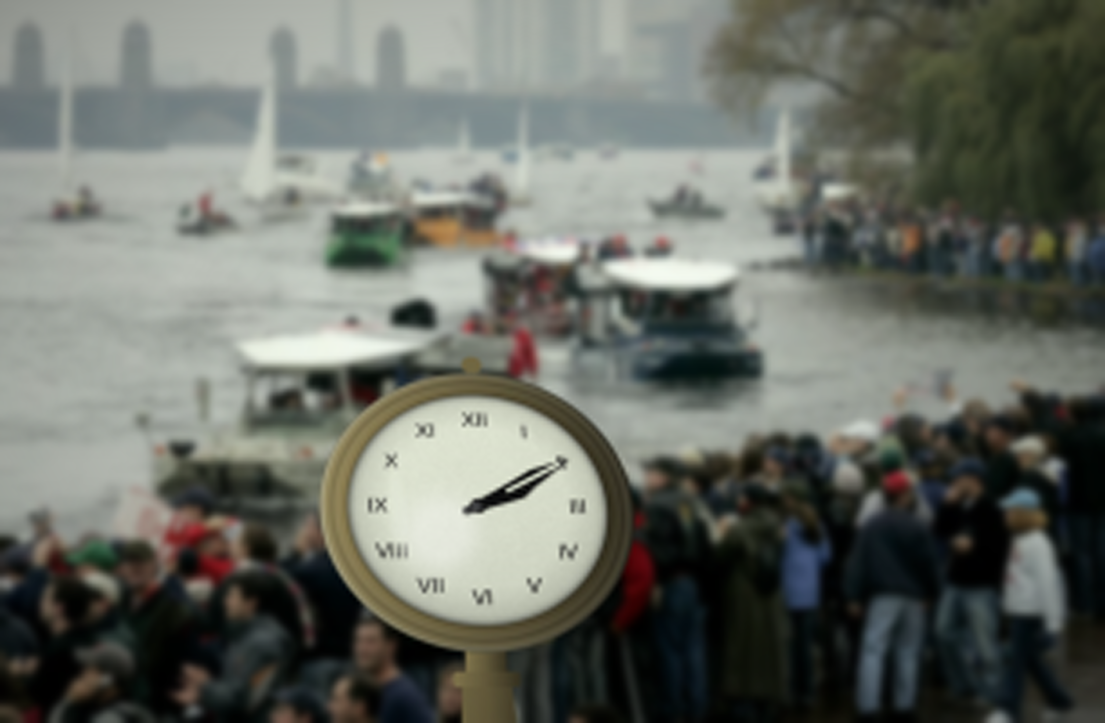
2 h 10 min
